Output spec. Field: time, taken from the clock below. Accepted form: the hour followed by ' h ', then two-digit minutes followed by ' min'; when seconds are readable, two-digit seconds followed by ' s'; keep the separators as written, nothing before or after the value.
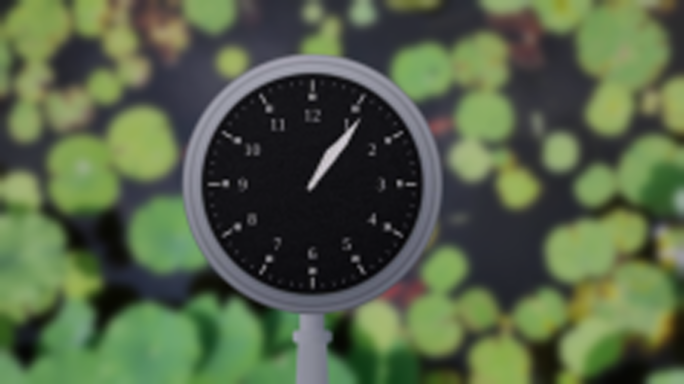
1 h 06 min
